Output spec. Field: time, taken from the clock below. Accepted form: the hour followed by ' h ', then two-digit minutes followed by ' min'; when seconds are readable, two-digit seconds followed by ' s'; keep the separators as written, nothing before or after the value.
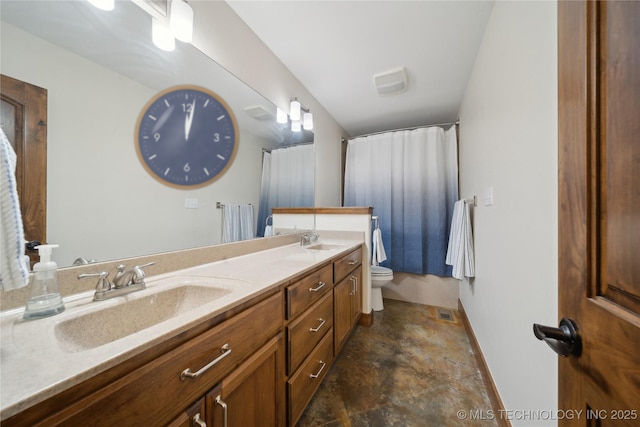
12 h 02 min
